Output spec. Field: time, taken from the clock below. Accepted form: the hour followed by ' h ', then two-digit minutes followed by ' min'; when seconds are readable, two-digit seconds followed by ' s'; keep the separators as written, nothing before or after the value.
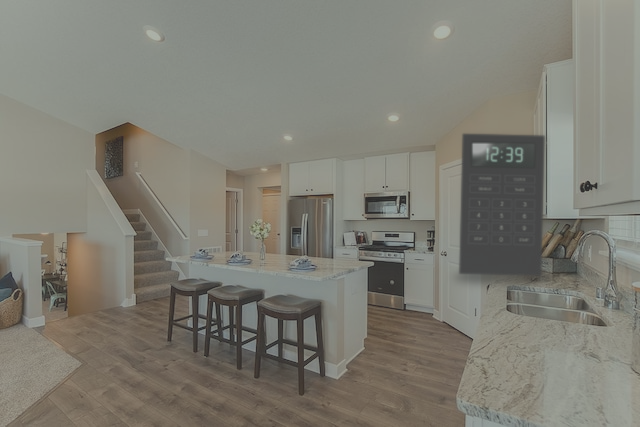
12 h 39 min
